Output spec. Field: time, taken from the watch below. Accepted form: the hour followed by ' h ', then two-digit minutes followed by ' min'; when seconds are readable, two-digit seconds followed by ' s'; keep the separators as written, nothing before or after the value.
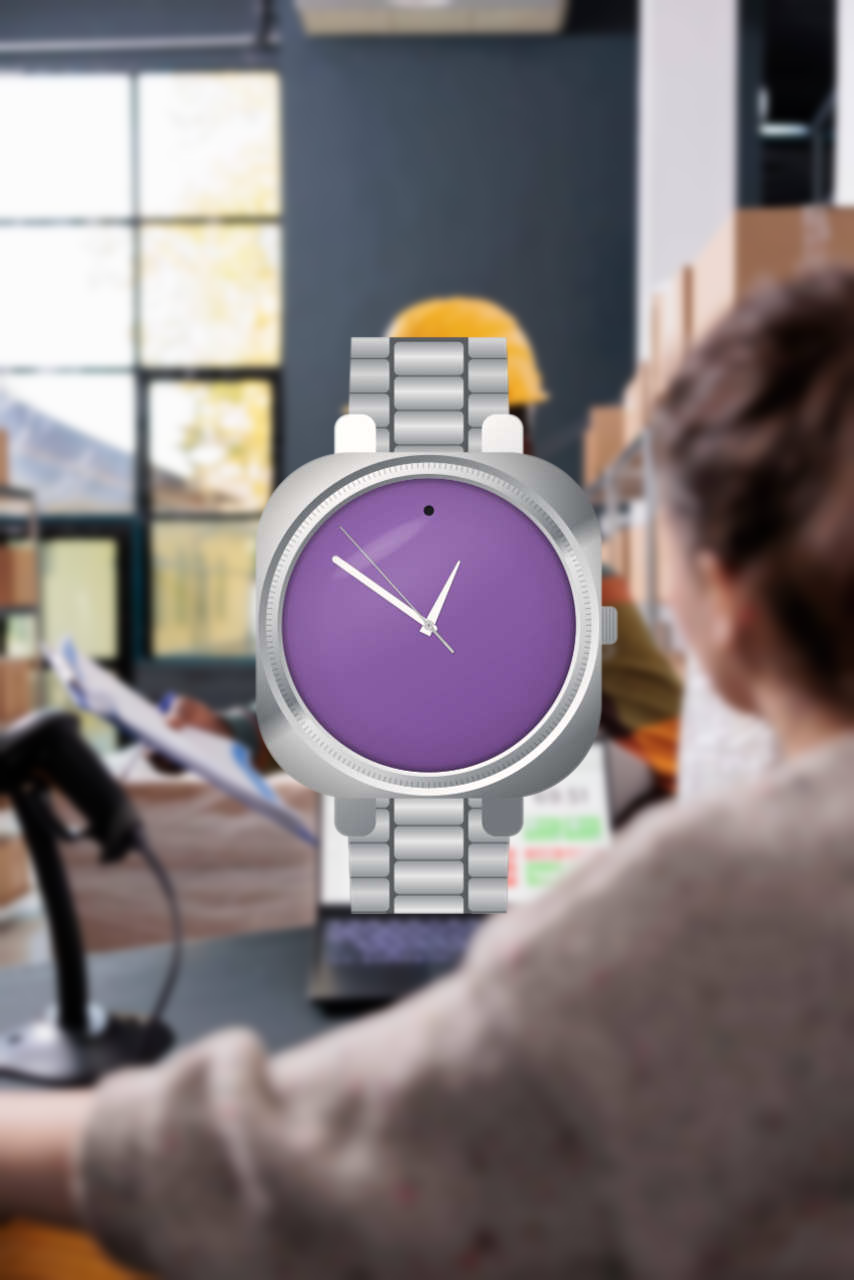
12 h 50 min 53 s
